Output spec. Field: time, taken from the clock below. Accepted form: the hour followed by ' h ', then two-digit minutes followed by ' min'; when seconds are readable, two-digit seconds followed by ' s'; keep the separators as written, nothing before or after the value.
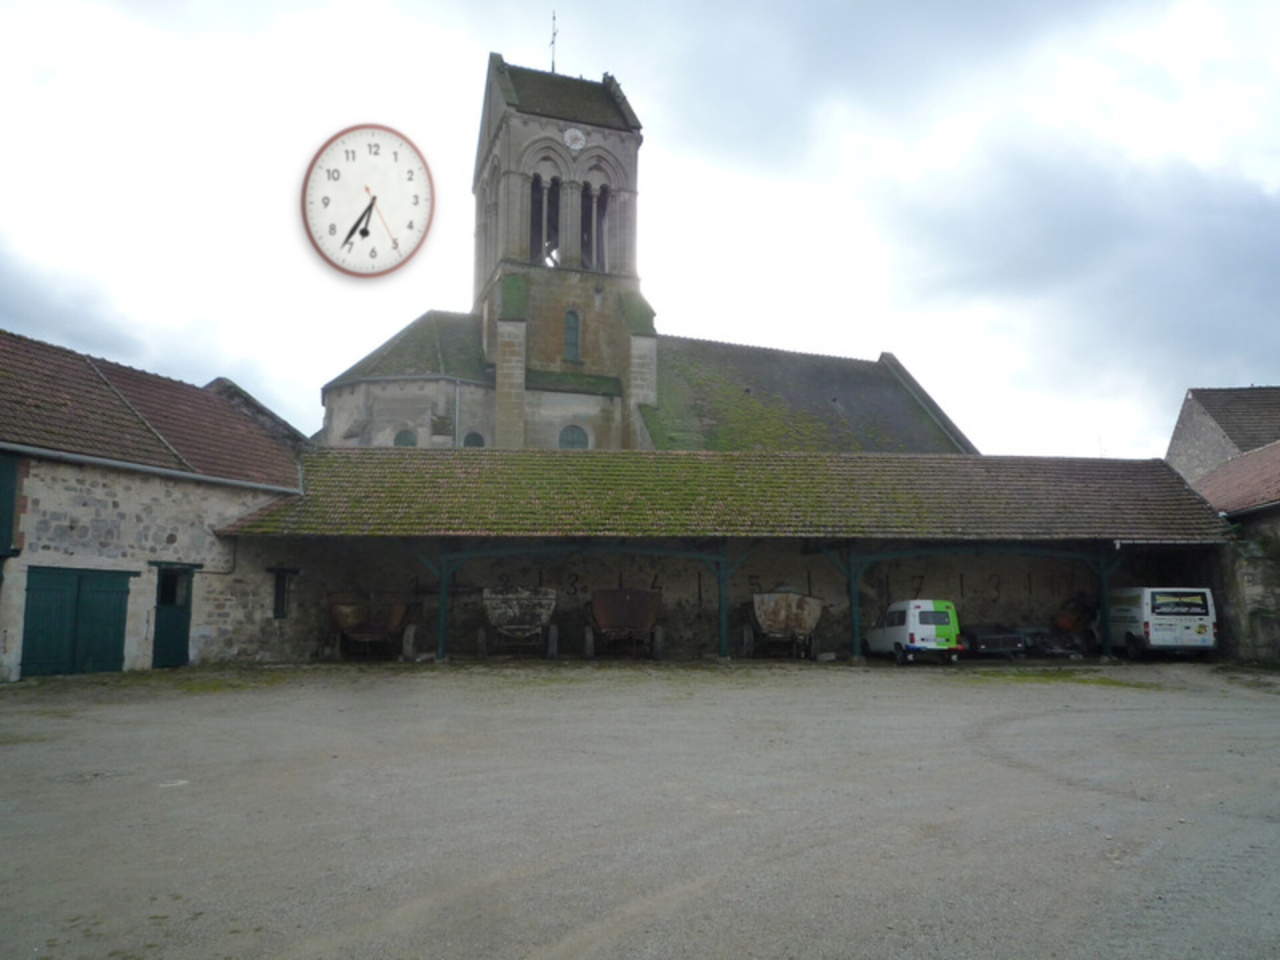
6 h 36 min 25 s
